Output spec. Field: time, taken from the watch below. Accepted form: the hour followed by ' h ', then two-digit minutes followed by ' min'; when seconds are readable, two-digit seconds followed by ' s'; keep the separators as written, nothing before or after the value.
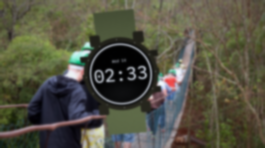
2 h 33 min
